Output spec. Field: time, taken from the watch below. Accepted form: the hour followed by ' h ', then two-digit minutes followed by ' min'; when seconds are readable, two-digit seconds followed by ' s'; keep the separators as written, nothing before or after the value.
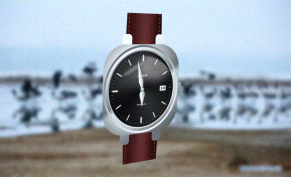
5 h 58 min
